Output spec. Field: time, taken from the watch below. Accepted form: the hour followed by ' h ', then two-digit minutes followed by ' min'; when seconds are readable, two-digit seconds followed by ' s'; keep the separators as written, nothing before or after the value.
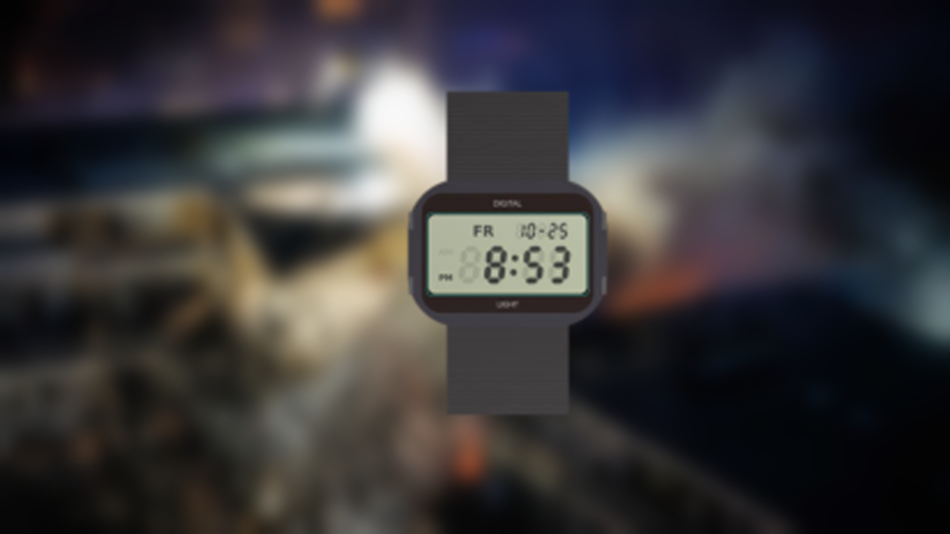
8 h 53 min
